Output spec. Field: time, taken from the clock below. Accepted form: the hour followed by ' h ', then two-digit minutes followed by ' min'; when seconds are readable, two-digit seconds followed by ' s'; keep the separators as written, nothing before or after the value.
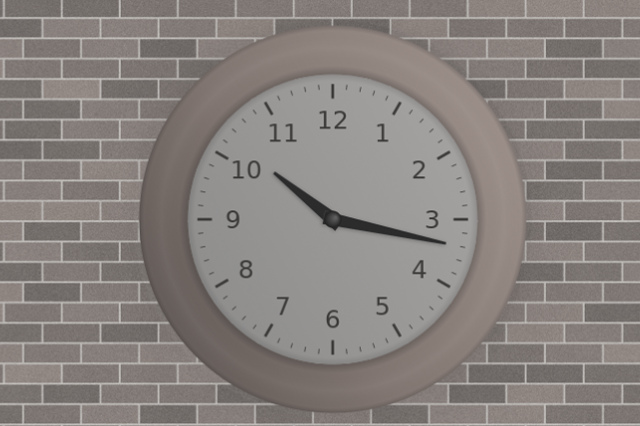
10 h 17 min
